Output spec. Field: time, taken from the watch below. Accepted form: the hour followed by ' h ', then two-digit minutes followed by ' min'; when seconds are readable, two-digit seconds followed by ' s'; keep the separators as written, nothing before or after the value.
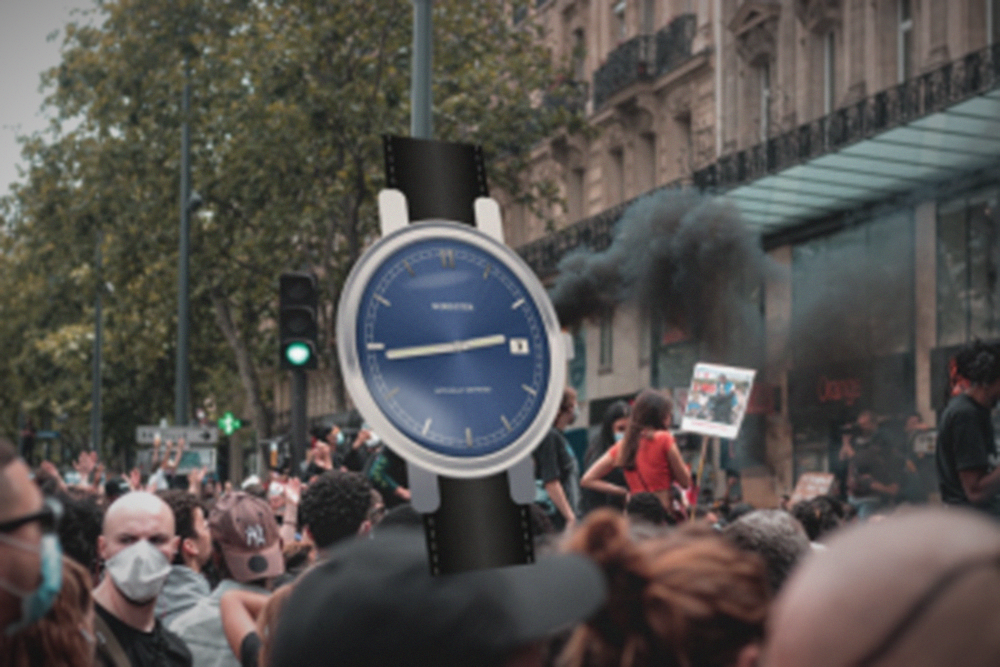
2 h 44 min
